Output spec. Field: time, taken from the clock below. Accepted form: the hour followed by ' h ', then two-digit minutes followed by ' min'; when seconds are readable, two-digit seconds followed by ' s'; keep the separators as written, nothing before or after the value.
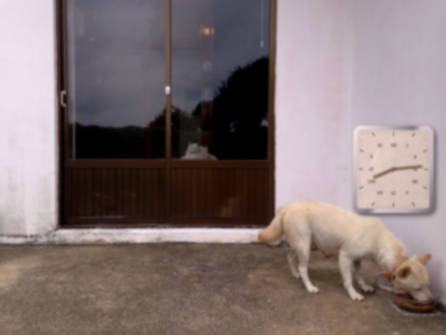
8 h 14 min
